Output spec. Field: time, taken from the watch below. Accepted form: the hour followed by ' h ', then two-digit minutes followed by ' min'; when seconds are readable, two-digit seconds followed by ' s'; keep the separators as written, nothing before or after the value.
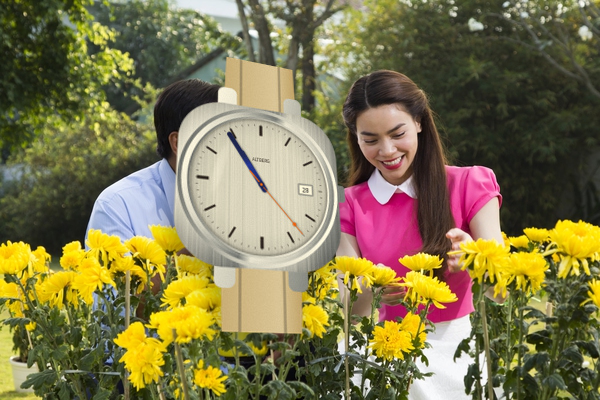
10 h 54 min 23 s
